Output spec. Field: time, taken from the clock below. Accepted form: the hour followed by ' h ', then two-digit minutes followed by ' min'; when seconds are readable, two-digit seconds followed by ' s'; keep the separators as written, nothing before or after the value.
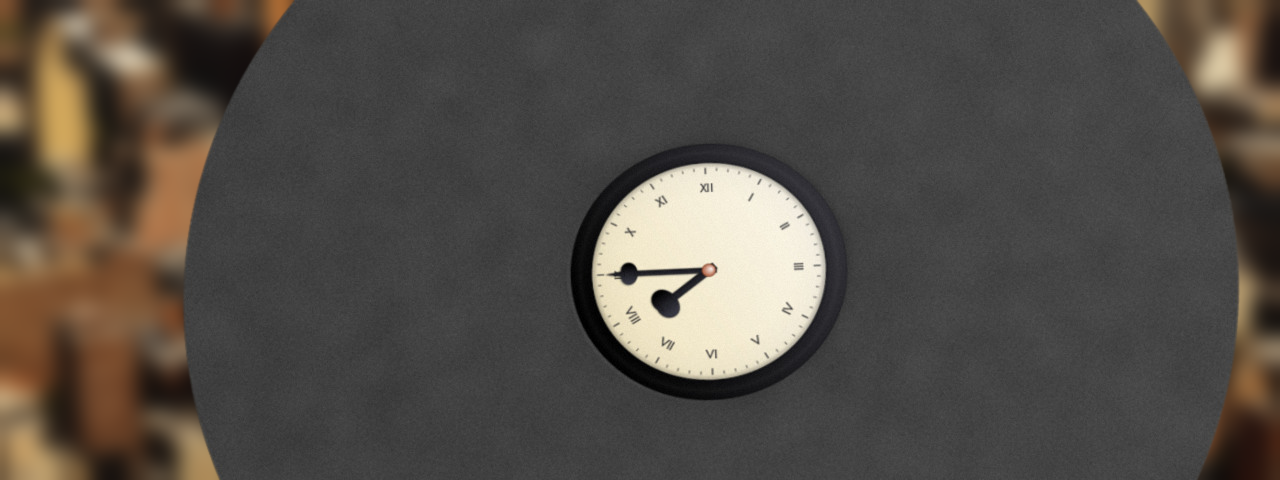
7 h 45 min
